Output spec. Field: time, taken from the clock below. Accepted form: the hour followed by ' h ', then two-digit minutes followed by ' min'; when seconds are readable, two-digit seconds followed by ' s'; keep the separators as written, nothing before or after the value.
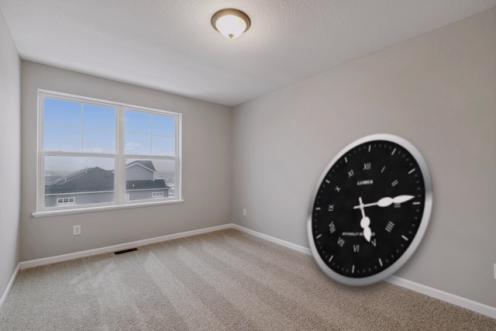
5 h 14 min
